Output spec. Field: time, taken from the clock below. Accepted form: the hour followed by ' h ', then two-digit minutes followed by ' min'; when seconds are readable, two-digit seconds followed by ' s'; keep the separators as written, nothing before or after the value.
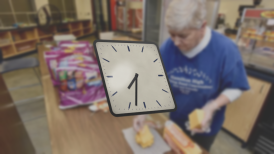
7 h 33 min
